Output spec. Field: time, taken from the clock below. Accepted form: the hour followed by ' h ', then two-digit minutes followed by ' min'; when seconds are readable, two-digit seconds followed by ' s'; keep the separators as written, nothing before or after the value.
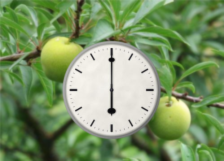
6 h 00 min
